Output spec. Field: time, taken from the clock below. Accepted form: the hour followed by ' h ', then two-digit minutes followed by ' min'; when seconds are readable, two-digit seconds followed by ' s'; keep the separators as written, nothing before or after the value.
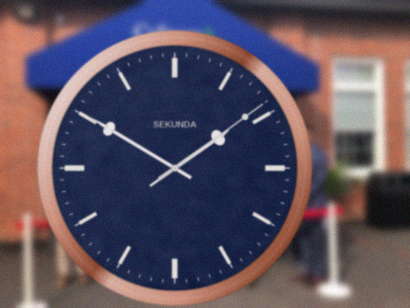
1 h 50 min 09 s
